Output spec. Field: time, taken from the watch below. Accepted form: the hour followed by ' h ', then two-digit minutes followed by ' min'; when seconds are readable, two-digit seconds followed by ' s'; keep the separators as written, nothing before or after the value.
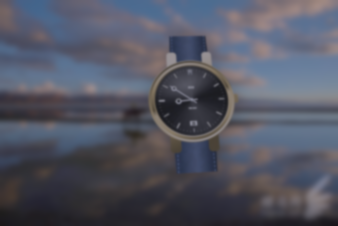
8 h 51 min
